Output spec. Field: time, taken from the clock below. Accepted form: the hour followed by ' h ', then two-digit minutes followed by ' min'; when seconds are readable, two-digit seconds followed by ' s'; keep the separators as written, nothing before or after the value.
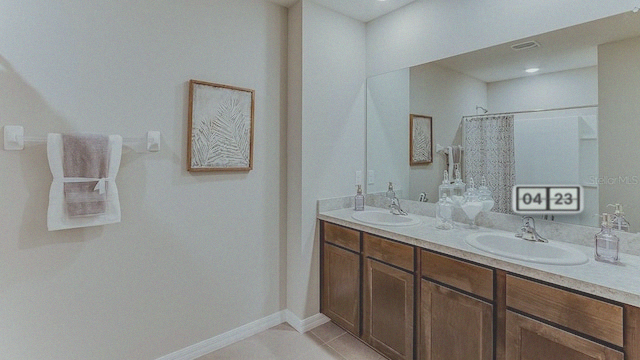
4 h 23 min
